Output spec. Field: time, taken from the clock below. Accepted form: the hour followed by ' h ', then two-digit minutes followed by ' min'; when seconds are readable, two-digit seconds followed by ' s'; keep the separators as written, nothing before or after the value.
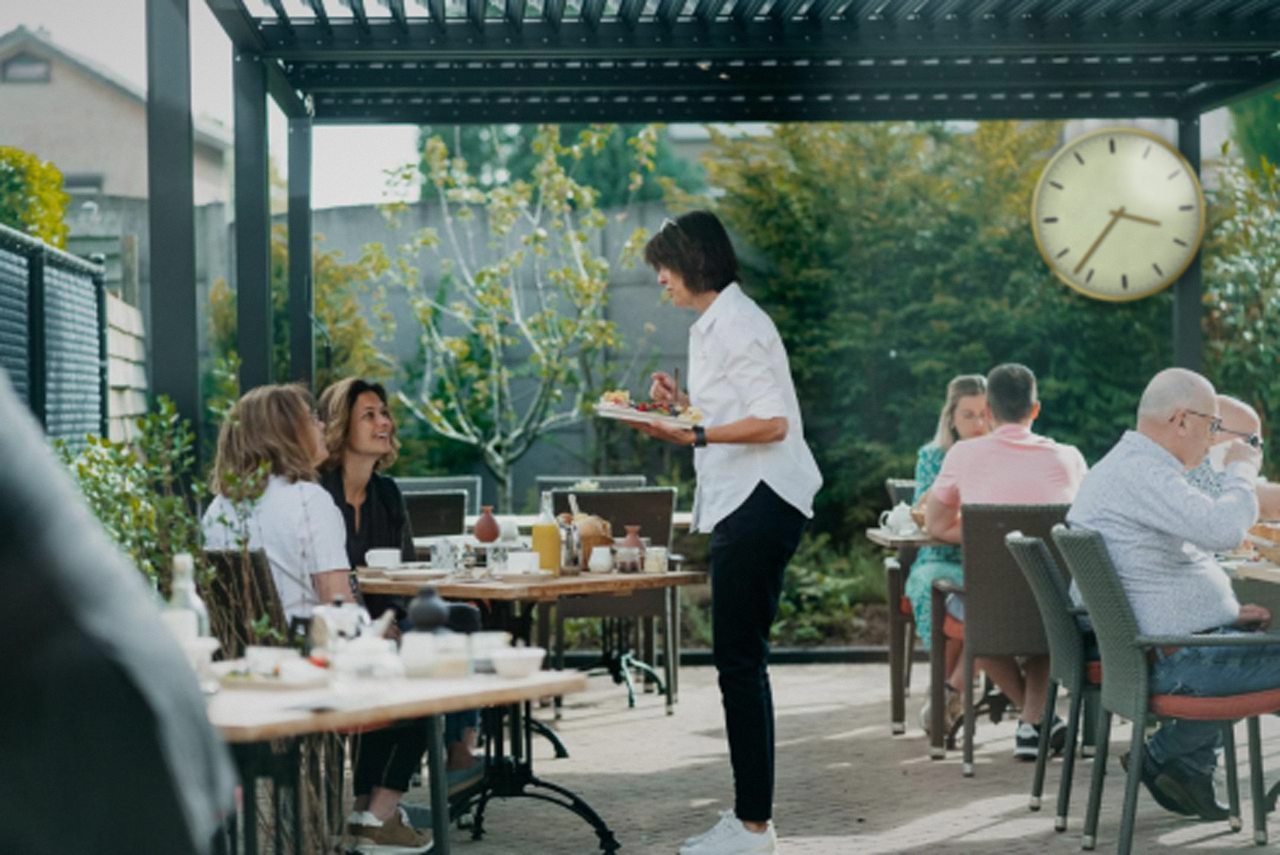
3 h 37 min
